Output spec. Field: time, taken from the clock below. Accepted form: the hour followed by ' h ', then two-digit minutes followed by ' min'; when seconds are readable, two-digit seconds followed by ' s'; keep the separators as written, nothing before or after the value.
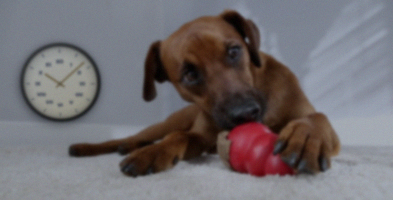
10 h 08 min
